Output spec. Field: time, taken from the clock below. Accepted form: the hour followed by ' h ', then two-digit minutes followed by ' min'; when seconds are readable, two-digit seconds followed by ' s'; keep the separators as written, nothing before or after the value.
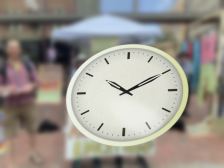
10 h 10 min
